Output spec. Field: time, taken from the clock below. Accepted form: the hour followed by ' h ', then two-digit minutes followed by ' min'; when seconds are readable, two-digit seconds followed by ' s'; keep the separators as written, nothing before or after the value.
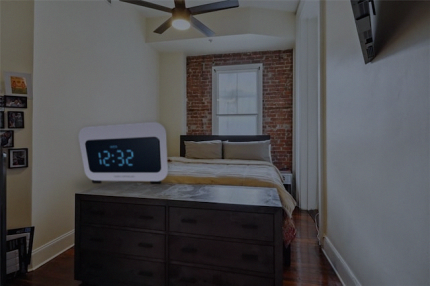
12 h 32 min
